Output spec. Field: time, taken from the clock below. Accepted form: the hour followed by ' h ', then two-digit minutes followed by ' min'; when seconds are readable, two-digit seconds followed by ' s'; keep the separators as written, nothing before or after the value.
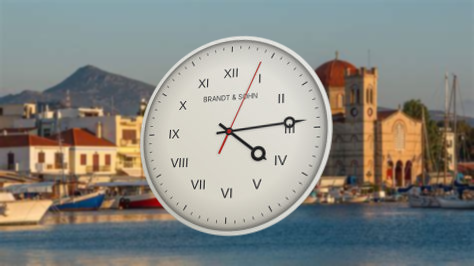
4 h 14 min 04 s
